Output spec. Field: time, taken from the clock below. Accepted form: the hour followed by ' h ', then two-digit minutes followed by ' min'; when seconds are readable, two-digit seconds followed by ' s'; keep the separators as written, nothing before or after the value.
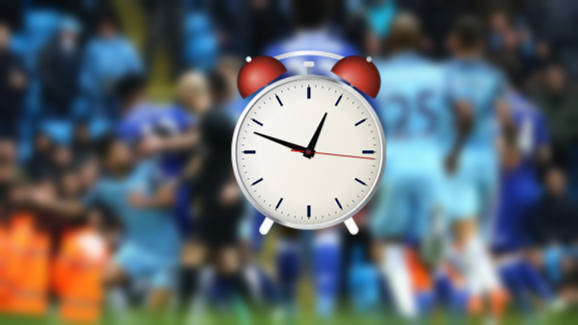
12 h 48 min 16 s
